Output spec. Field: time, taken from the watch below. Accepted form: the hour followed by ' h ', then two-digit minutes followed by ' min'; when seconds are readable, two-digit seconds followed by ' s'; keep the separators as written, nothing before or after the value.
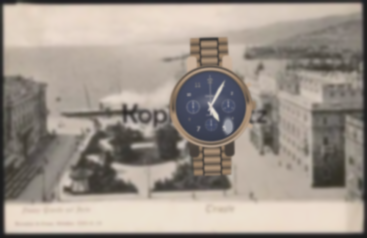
5 h 05 min
